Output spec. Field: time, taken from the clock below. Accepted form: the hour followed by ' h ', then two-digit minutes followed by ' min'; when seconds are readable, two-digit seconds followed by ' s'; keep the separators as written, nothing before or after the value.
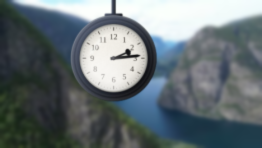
2 h 14 min
